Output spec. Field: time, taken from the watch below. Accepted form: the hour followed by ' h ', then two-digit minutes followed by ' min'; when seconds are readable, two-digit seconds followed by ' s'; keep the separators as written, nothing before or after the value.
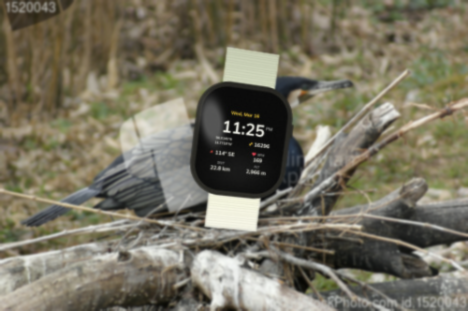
11 h 25 min
